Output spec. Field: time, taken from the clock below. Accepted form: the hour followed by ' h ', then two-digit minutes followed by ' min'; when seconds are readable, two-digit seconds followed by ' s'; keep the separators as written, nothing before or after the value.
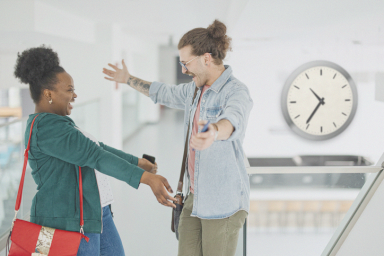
10 h 36 min
